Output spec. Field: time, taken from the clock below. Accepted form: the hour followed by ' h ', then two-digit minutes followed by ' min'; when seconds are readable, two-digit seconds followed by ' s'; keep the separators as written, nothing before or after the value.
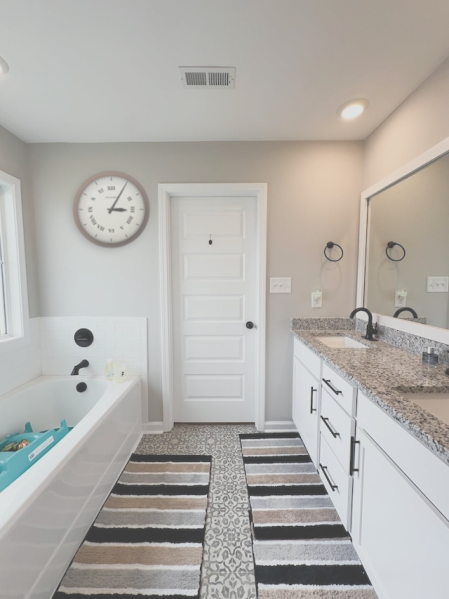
3 h 05 min
